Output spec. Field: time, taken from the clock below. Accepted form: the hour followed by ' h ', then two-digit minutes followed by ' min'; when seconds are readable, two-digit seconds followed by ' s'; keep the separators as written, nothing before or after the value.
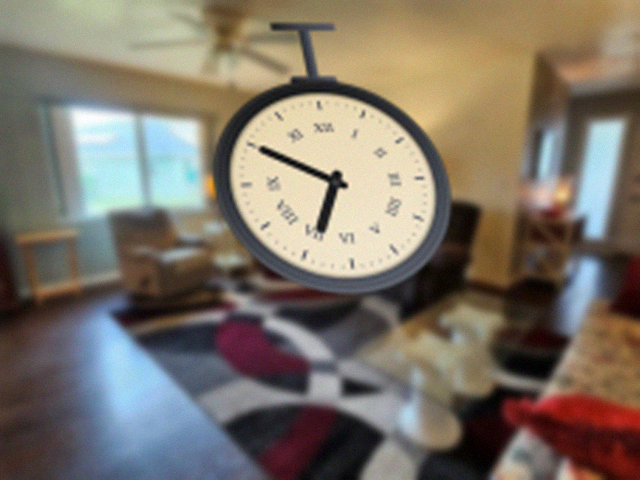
6 h 50 min
